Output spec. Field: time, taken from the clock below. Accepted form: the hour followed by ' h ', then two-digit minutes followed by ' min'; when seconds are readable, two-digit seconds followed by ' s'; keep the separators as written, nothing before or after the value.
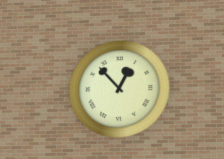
12 h 53 min
